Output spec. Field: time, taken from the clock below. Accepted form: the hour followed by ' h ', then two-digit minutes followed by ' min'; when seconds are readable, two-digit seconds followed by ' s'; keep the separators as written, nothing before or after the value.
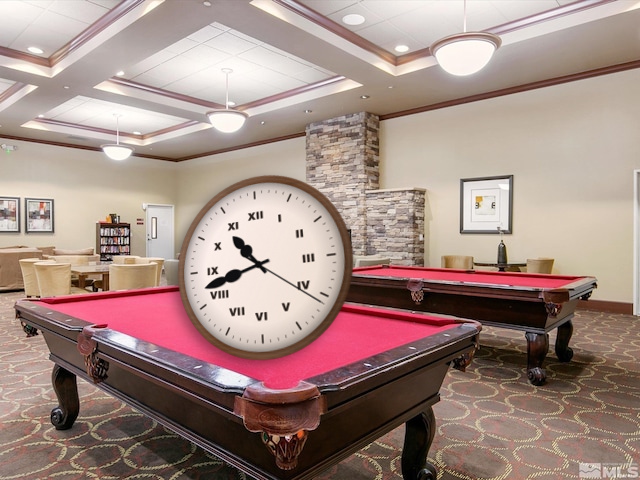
10 h 42 min 21 s
